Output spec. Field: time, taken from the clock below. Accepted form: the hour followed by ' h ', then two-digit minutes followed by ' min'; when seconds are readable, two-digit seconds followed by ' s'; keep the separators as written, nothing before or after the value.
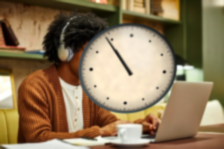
10 h 54 min
